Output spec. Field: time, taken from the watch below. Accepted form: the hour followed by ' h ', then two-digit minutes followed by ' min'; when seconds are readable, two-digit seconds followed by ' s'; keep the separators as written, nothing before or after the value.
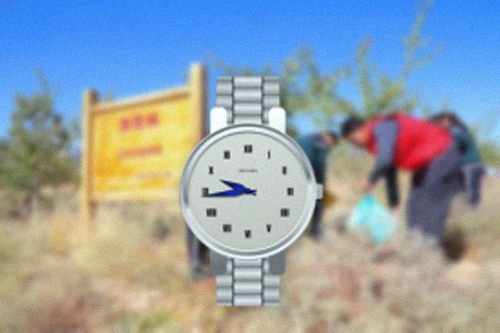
9 h 44 min
